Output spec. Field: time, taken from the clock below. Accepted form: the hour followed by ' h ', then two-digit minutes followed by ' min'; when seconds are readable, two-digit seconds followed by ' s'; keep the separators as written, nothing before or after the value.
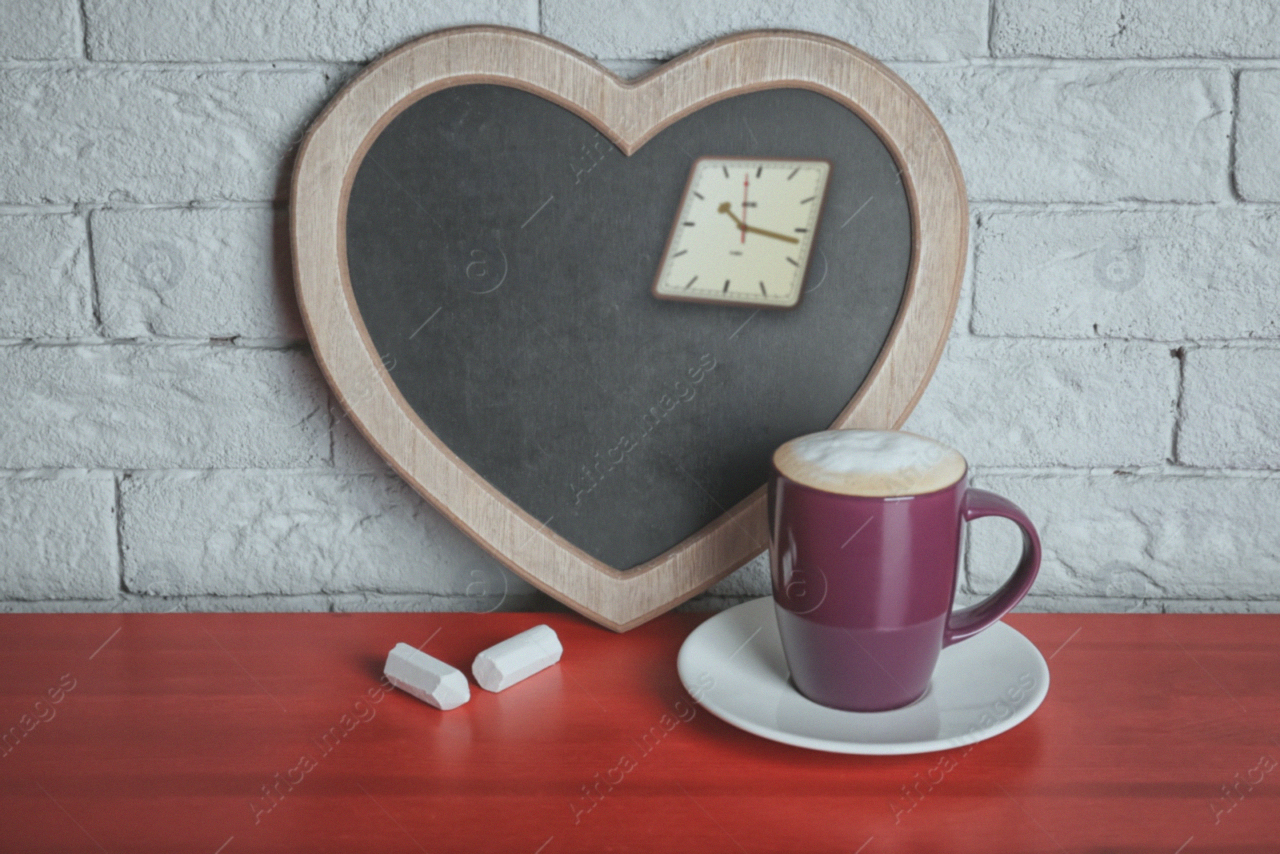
10 h 16 min 58 s
